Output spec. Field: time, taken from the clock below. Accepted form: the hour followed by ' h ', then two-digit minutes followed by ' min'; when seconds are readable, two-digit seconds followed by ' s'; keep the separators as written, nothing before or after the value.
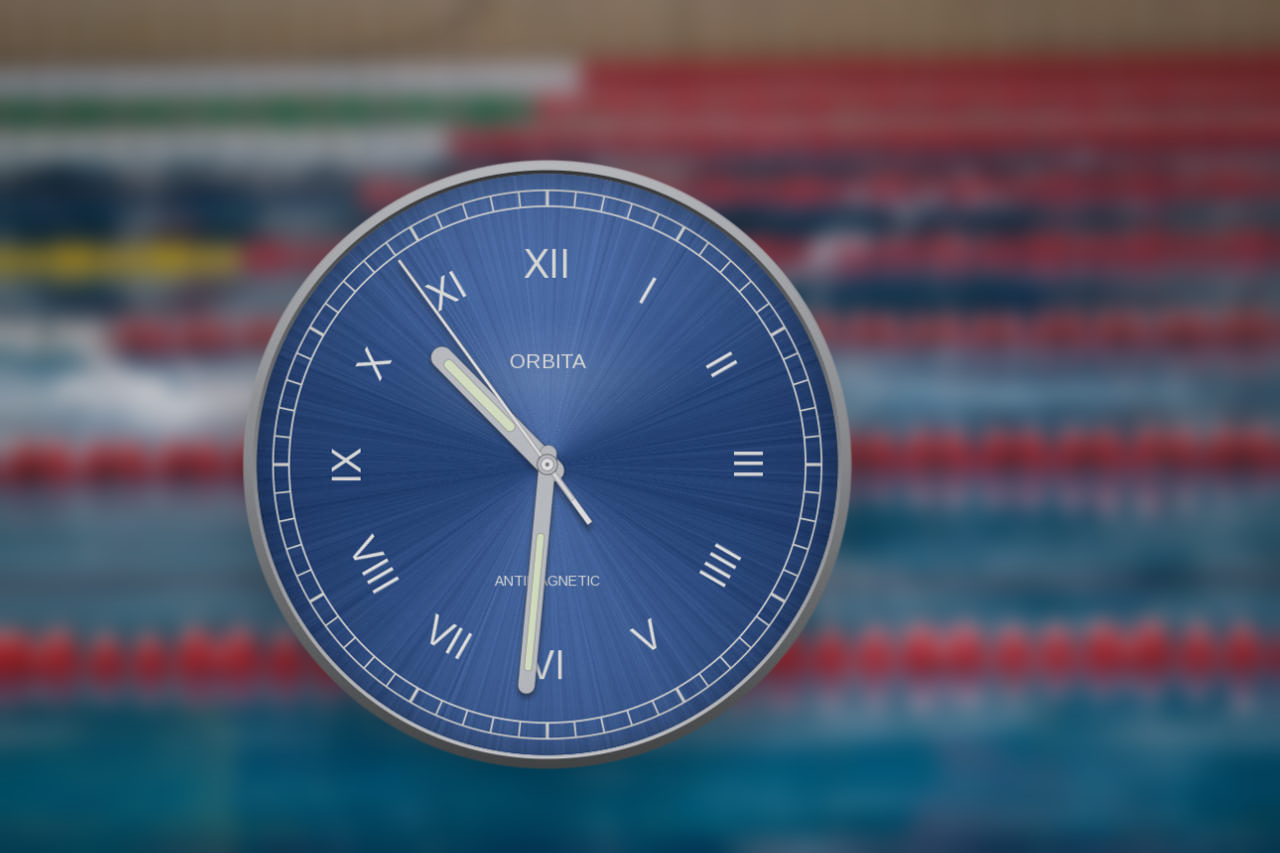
10 h 30 min 54 s
